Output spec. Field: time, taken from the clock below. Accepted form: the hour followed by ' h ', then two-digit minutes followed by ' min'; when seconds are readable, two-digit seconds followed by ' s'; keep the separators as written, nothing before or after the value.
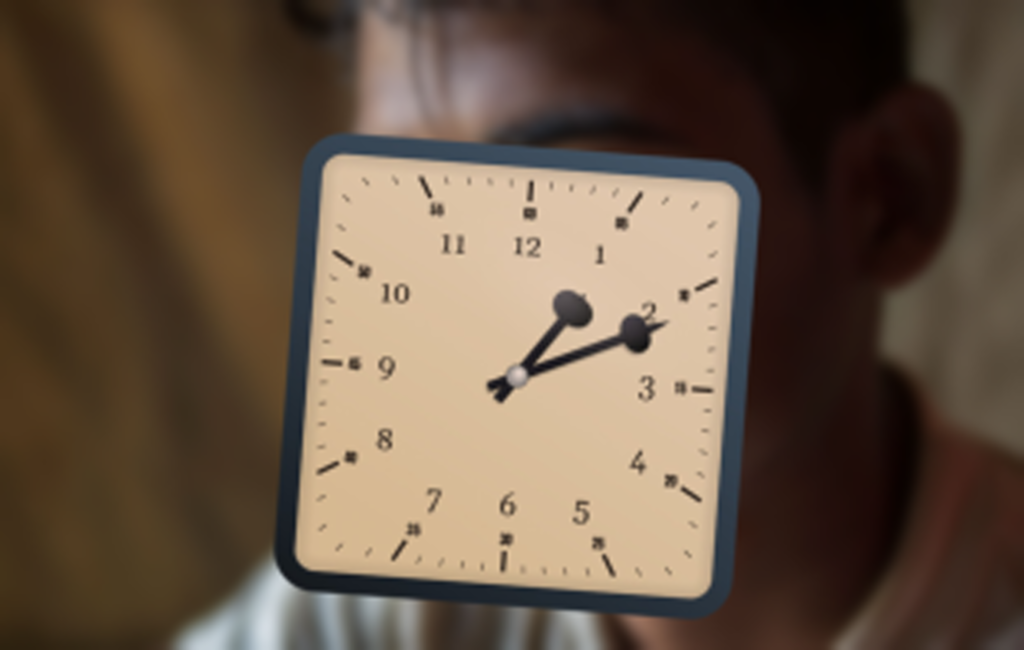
1 h 11 min
